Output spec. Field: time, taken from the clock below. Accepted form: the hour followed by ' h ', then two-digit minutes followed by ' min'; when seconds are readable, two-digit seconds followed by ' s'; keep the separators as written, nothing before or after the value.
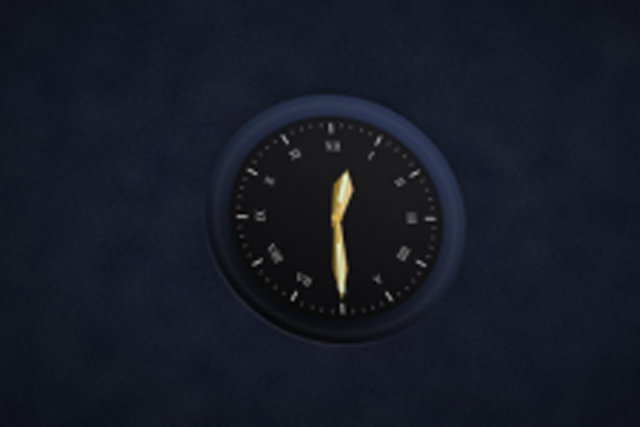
12 h 30 min
